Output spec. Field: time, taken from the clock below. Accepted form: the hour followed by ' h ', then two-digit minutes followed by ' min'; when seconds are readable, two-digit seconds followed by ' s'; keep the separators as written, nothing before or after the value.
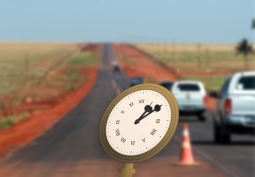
1 h 09 min
